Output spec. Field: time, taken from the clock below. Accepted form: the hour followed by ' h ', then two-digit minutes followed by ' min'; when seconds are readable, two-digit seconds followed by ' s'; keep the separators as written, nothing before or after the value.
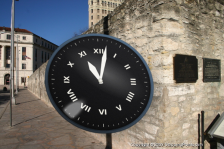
11 h 02 min
